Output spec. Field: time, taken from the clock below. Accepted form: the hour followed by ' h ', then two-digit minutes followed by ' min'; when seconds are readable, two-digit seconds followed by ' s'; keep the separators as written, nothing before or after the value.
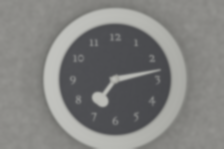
7 h 13 min
